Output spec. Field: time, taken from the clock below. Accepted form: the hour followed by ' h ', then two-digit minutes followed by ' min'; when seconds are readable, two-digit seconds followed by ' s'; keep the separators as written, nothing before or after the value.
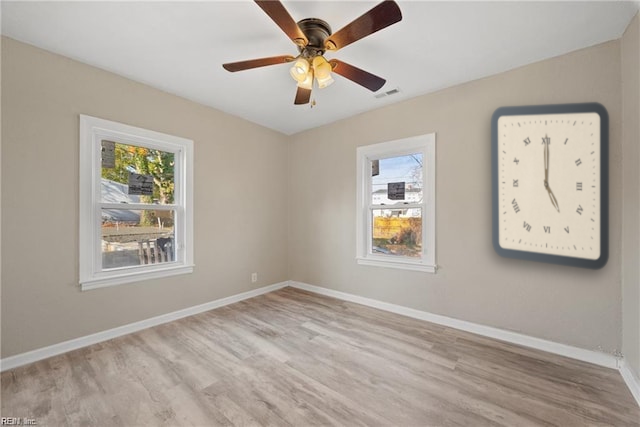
5 h 00 min
